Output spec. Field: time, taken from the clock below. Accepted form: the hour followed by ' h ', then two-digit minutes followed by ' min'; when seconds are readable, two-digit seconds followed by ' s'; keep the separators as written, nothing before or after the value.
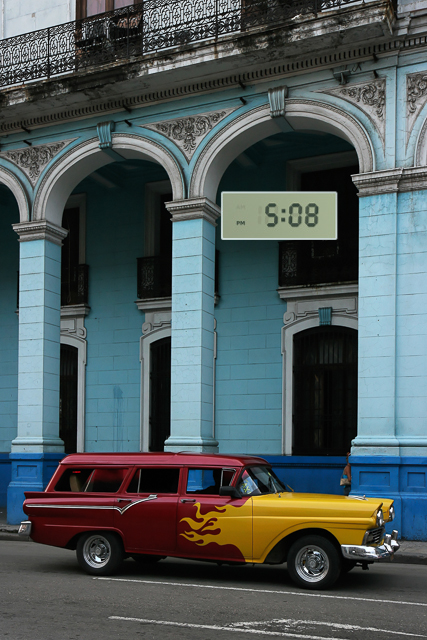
5 h 08 min
